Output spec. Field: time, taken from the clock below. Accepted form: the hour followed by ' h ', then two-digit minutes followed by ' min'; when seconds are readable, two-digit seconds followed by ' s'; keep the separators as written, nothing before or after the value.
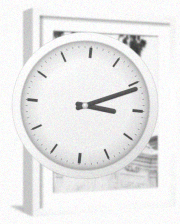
3 h 11 min
